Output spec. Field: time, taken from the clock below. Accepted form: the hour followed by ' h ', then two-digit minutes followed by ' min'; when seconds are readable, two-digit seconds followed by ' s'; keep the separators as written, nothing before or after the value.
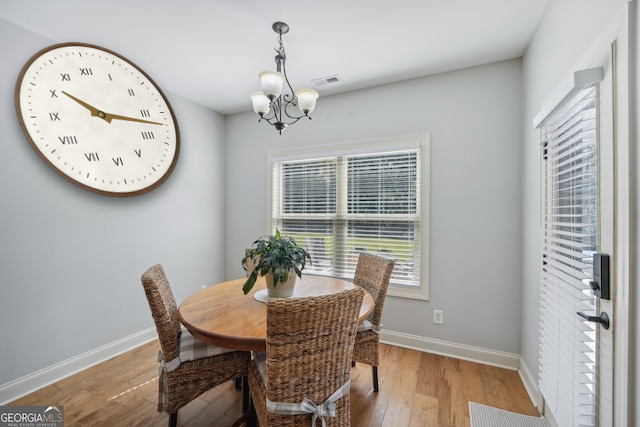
10 h 17 min
